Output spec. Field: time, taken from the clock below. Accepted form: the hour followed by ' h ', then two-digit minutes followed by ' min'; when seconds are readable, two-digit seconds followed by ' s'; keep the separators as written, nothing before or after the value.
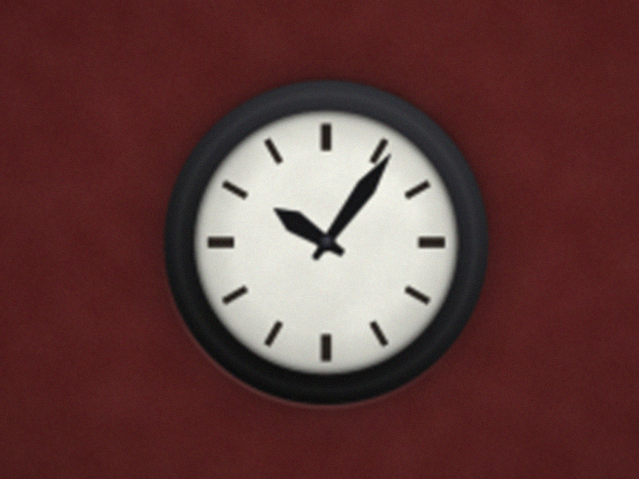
10 h 06 min
